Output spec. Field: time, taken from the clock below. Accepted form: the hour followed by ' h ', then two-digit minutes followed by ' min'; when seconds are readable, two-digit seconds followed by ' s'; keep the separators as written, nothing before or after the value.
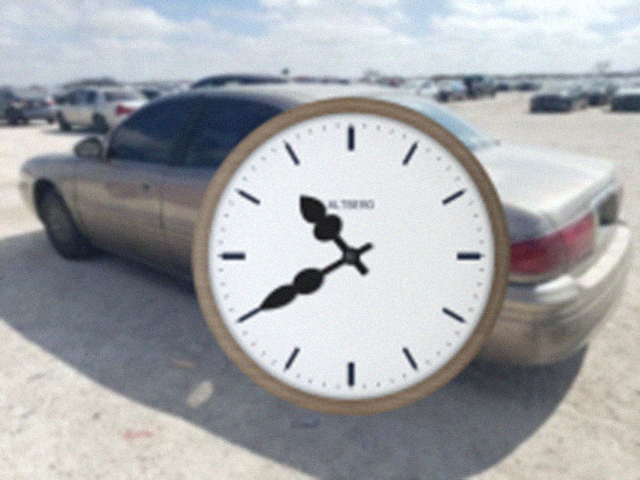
10 h 40 min
